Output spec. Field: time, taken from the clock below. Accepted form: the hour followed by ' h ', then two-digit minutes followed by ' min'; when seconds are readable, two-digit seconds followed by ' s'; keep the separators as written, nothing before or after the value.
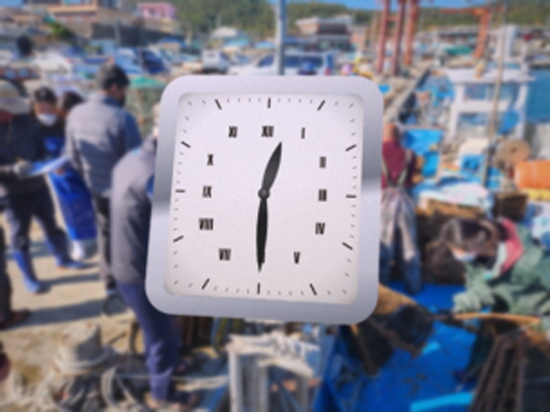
12 h 30 min
